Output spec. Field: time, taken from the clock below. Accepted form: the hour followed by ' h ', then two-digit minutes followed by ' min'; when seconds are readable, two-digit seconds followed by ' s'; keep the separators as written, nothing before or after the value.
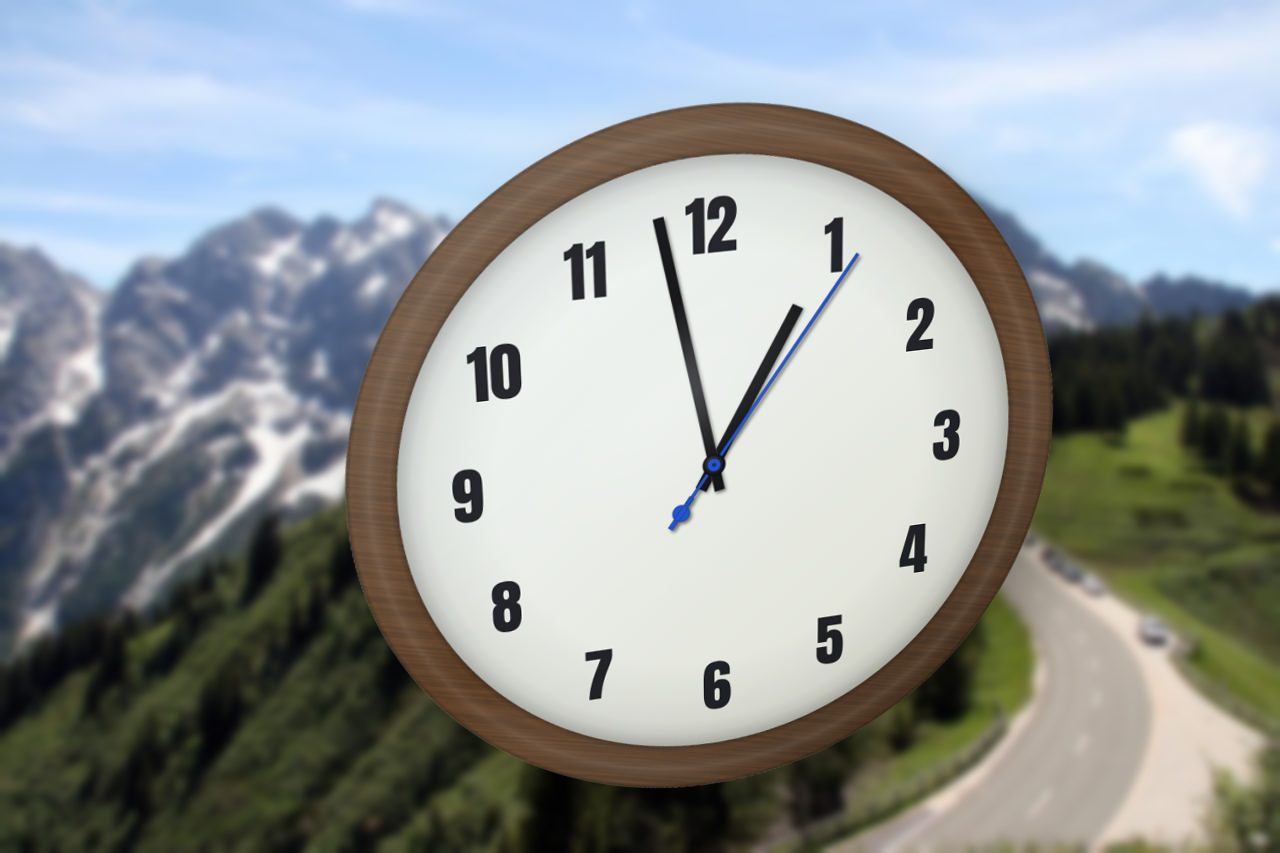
12 h 58 min 06 s
